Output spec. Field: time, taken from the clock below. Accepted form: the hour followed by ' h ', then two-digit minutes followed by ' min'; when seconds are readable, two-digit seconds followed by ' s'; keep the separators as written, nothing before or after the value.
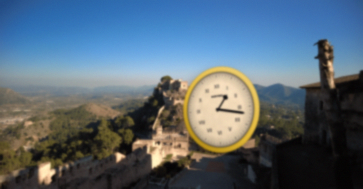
1 h 17 min
